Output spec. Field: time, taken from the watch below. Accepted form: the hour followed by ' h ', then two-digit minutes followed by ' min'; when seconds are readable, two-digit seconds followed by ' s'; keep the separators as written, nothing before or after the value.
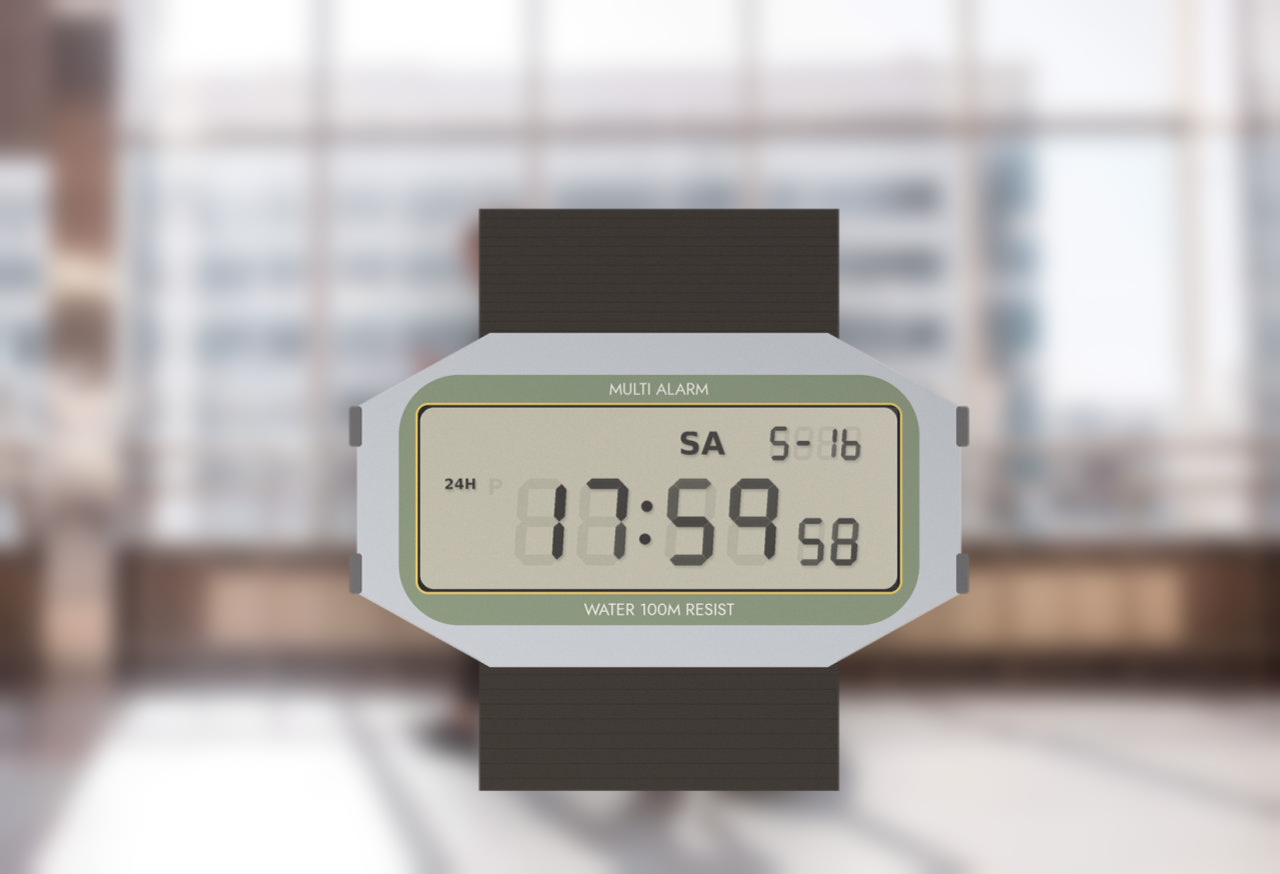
17 h 59 min 58 s
